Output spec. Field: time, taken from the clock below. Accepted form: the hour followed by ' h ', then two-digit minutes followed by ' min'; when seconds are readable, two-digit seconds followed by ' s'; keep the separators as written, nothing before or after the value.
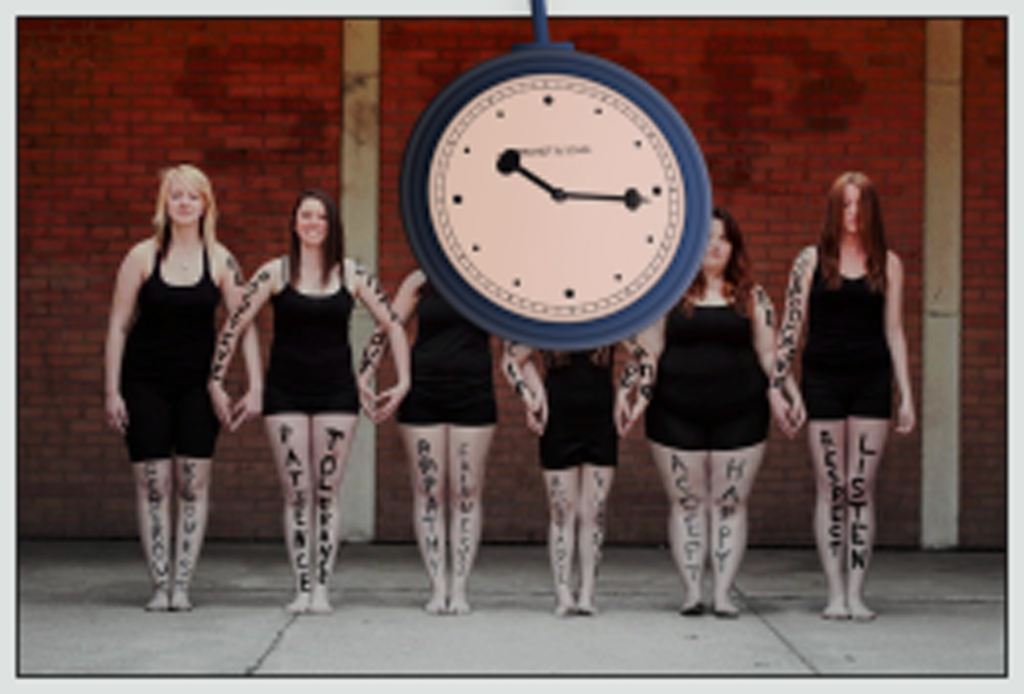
10 h 16 min
